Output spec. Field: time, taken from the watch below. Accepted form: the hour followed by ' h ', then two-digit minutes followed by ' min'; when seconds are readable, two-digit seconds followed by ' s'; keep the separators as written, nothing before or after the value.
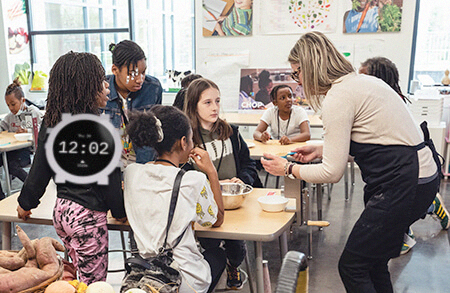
12 h 02 min
